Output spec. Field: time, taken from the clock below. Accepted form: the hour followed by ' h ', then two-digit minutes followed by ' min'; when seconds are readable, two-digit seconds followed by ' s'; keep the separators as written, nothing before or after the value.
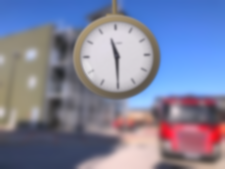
11 h 30 min
